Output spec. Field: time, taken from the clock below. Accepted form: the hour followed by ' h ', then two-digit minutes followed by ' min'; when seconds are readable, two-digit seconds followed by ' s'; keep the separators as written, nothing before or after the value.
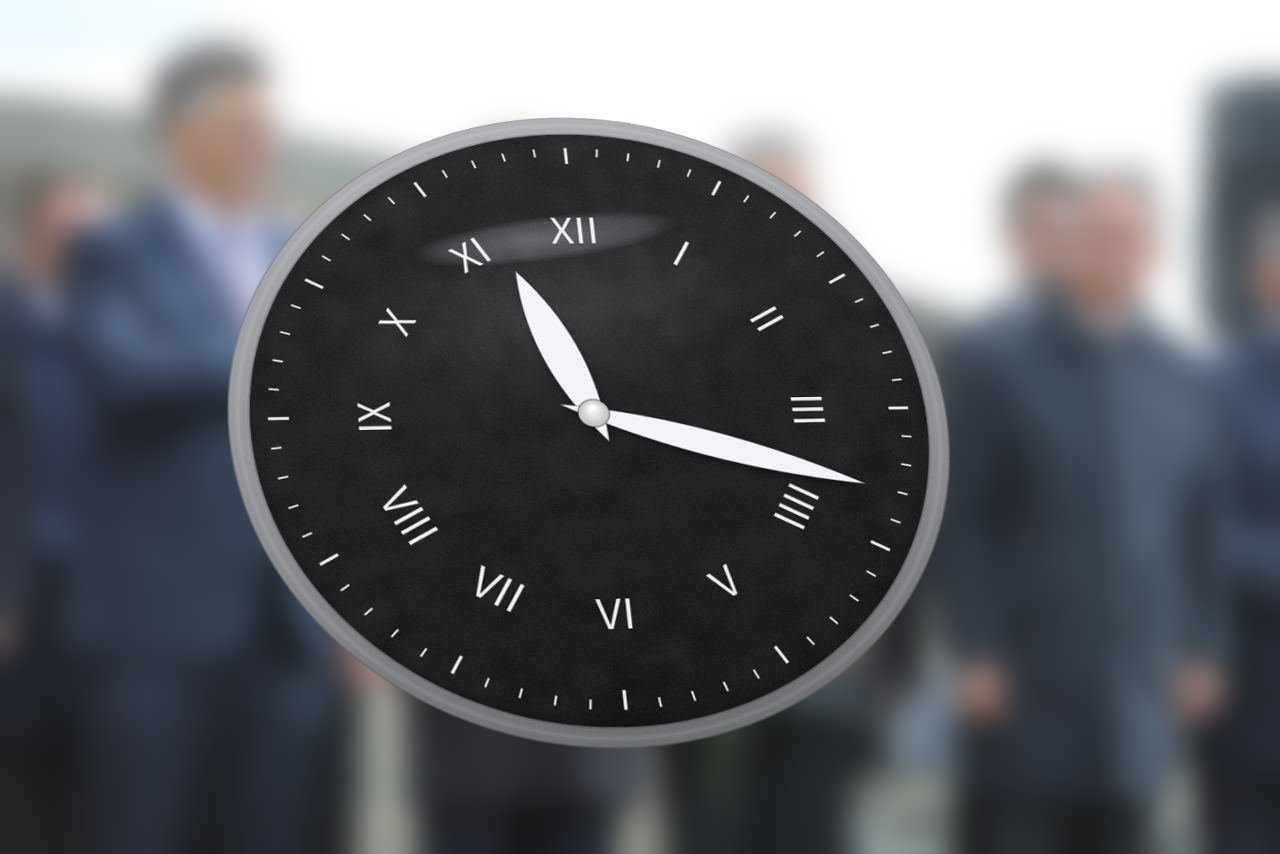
11 h 18 min
